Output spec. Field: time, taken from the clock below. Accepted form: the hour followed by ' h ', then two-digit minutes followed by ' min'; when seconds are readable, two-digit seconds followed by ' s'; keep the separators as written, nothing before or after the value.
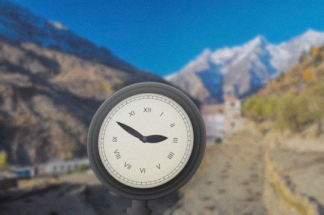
2 h 50 min
